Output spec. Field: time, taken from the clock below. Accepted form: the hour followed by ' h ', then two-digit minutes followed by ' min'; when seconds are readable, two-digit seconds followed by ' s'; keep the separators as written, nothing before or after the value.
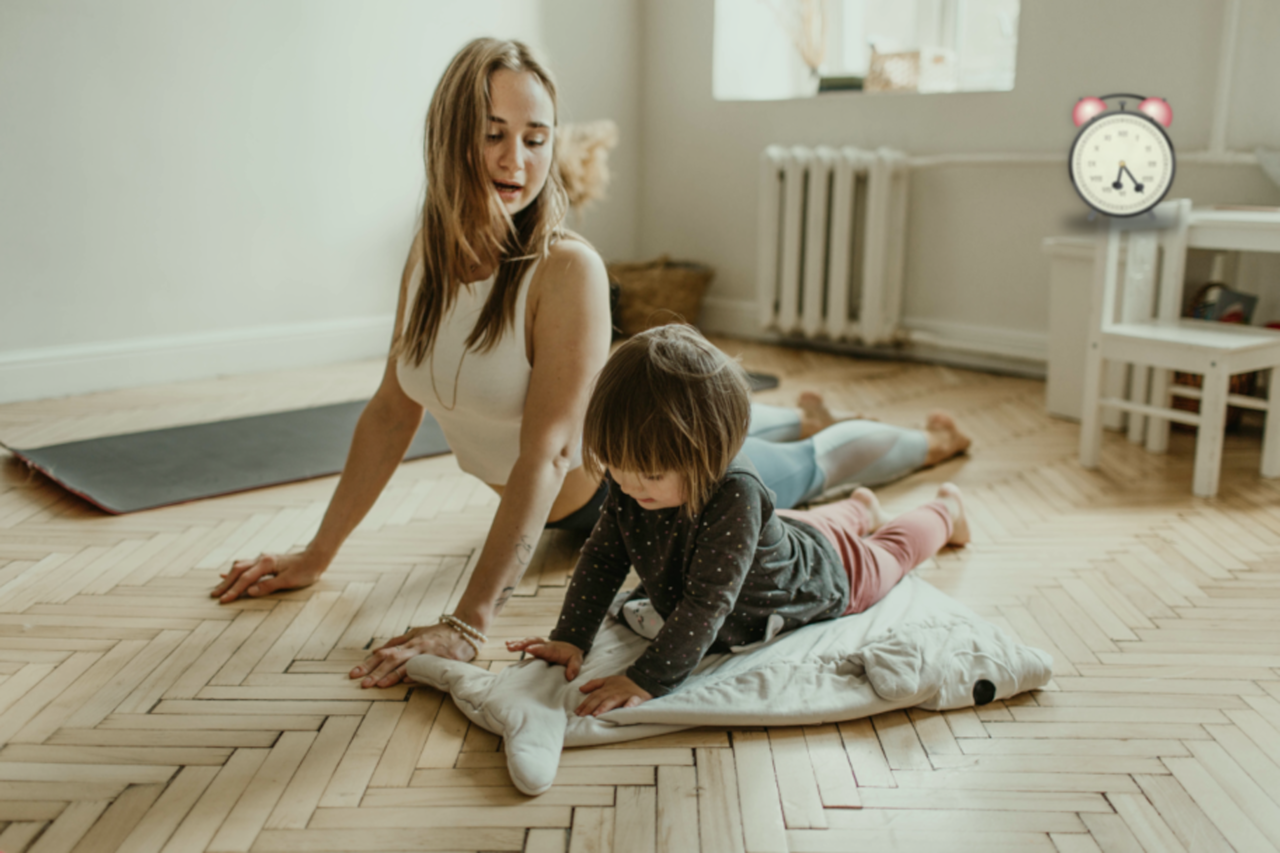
6 h 24 min
